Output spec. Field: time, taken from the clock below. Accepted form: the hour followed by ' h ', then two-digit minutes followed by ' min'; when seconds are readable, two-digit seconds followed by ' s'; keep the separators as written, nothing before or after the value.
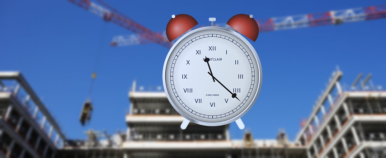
11 h 22 min
